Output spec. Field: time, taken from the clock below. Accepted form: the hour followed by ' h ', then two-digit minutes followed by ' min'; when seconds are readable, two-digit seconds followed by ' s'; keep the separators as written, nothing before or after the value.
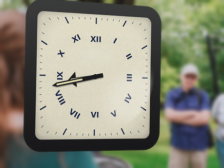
8 h 43 min
